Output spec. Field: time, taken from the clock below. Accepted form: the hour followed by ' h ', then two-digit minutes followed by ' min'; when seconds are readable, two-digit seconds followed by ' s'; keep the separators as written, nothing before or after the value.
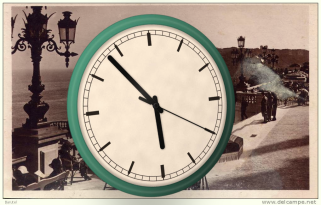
5 h 53 min 20 s
